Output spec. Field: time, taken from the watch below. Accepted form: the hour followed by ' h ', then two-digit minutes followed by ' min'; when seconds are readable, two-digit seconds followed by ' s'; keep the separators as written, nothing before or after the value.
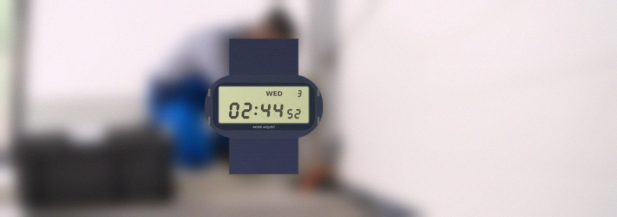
2 h 44 min 52 s
